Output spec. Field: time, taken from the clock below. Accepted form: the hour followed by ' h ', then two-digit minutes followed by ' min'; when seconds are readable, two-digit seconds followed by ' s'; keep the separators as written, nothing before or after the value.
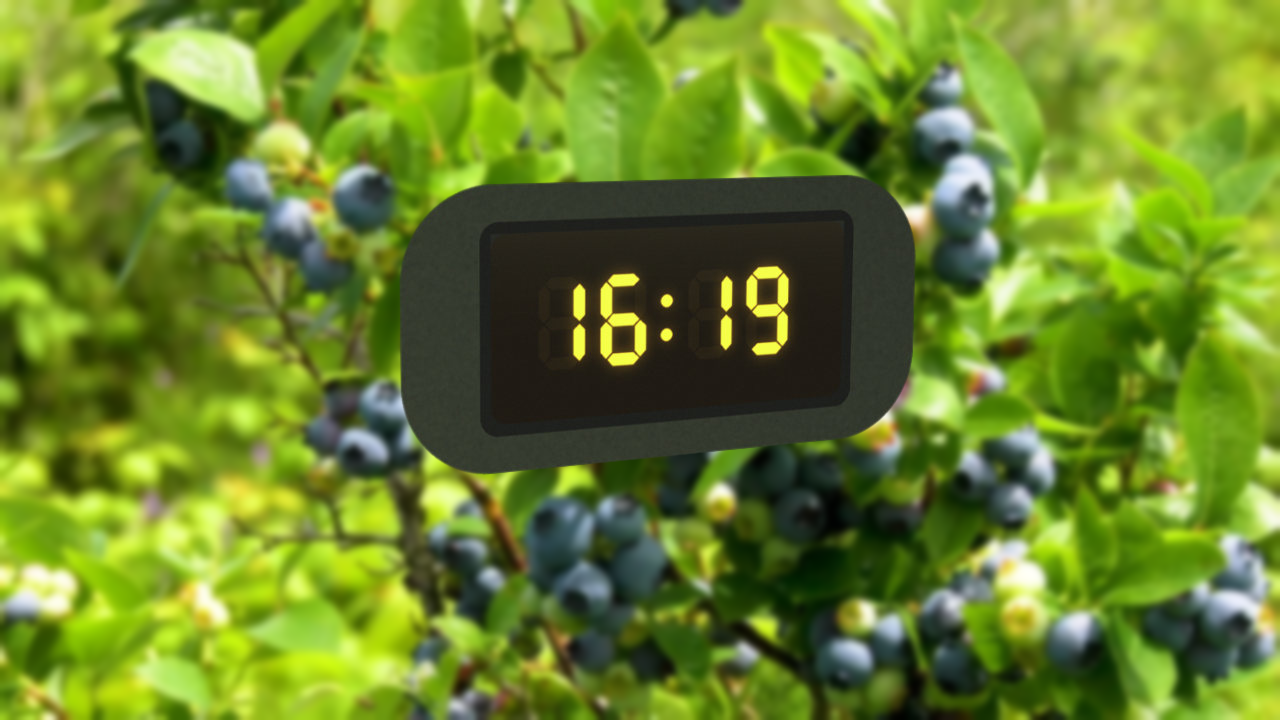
16 h 19 min
